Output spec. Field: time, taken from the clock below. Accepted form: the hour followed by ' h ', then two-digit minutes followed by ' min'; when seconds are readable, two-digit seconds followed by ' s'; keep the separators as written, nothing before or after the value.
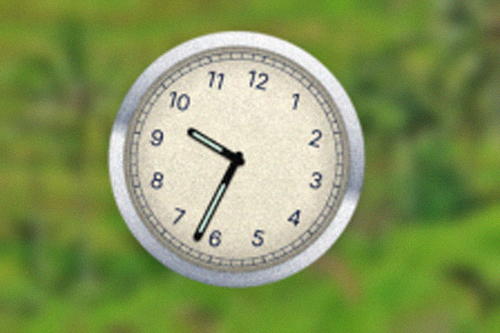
9 h 32 min
